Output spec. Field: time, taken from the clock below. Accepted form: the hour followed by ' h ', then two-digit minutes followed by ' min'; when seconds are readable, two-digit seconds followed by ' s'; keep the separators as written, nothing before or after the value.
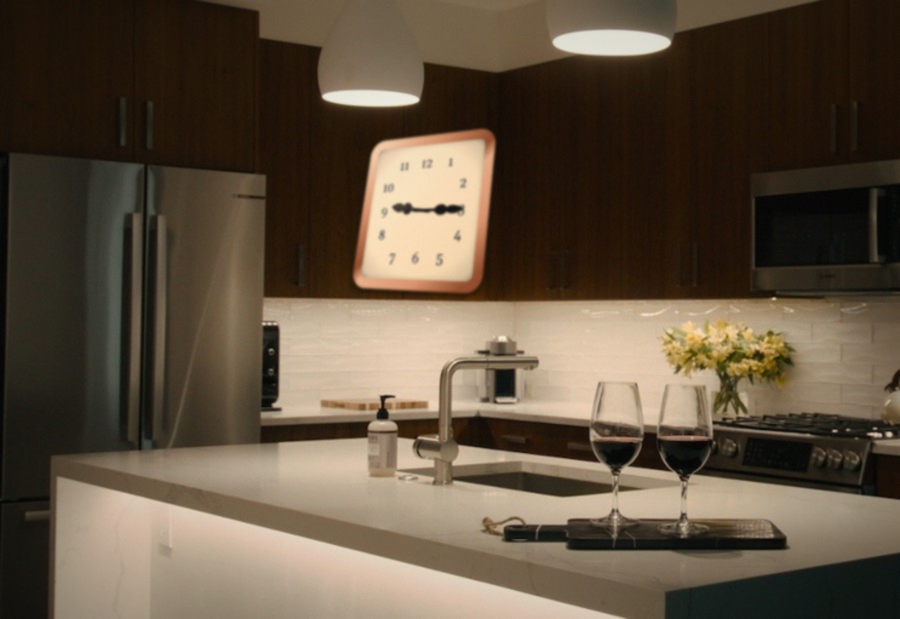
9 h 15 min
